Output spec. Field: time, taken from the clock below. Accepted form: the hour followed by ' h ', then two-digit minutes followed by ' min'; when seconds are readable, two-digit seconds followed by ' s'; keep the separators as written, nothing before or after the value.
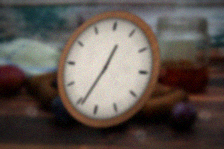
12 h 34 min
